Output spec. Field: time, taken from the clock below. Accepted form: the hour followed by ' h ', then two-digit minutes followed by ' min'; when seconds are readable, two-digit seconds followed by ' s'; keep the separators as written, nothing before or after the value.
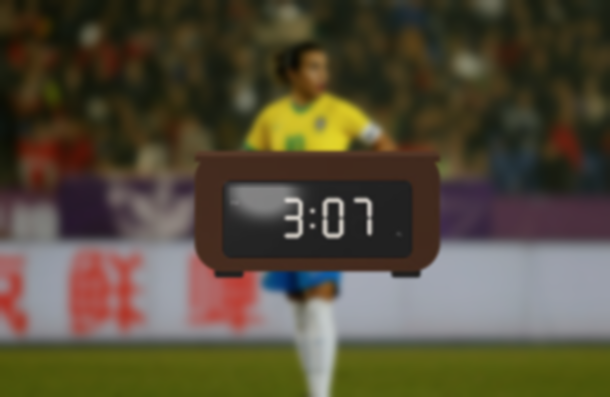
3 h 07 min
